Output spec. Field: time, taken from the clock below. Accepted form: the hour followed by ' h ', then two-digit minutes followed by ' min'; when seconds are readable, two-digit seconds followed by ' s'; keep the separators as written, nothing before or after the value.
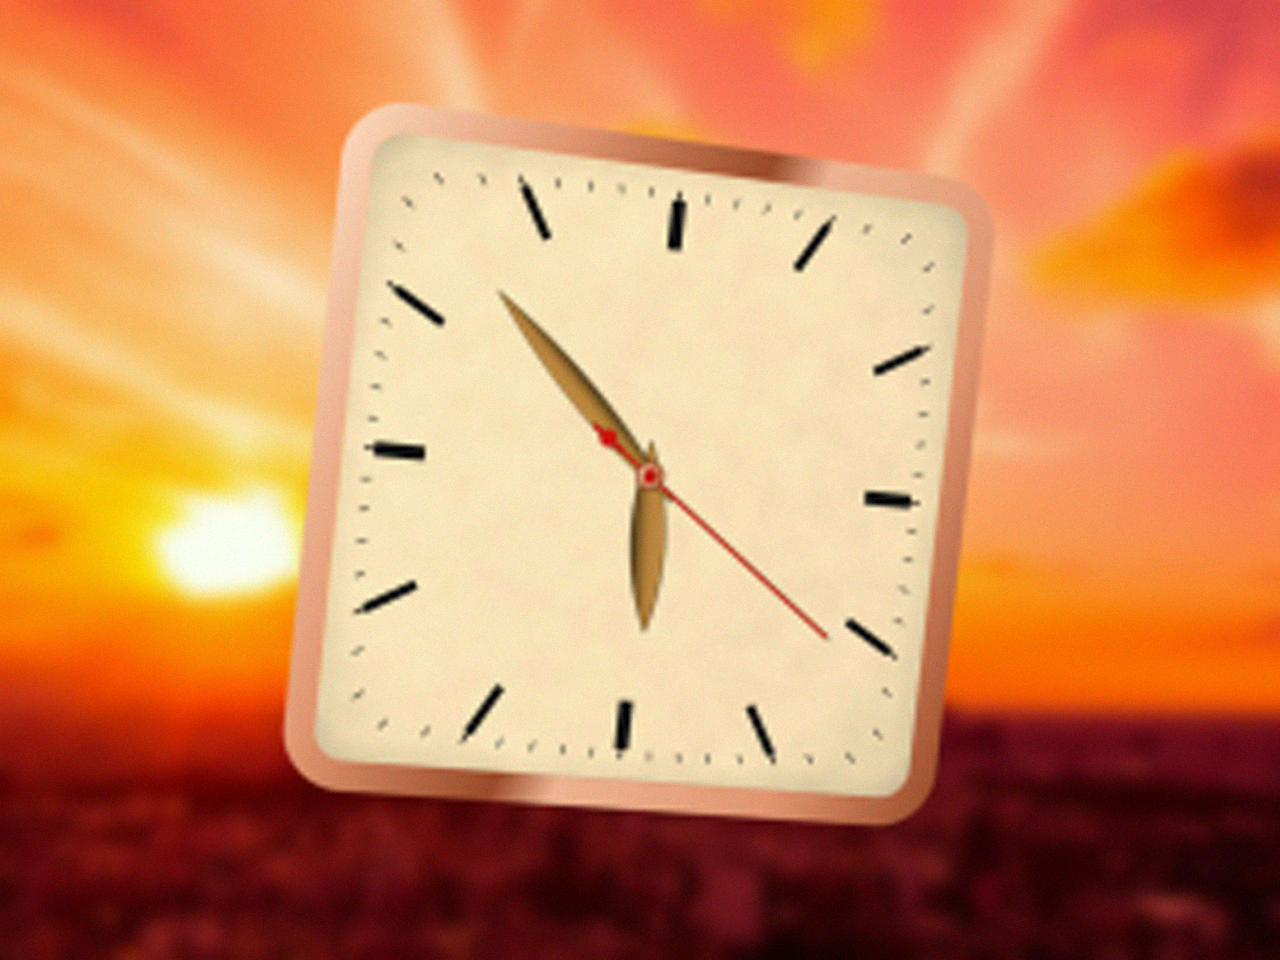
5 h 52 min 21 s
